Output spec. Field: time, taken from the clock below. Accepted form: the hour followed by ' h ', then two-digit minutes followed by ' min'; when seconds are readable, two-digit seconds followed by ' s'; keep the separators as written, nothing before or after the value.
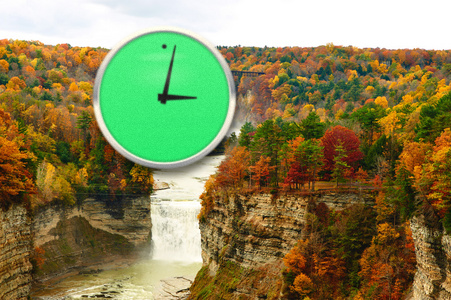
3 h 02 min
